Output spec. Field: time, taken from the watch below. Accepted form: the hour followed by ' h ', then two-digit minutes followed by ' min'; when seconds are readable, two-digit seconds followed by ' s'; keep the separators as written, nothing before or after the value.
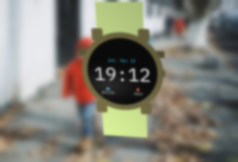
19 h 12 min
